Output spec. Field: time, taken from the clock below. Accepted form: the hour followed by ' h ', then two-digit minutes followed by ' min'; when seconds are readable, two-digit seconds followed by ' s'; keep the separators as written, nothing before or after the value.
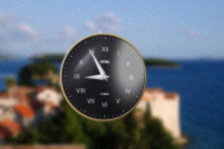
8 h 55 min
